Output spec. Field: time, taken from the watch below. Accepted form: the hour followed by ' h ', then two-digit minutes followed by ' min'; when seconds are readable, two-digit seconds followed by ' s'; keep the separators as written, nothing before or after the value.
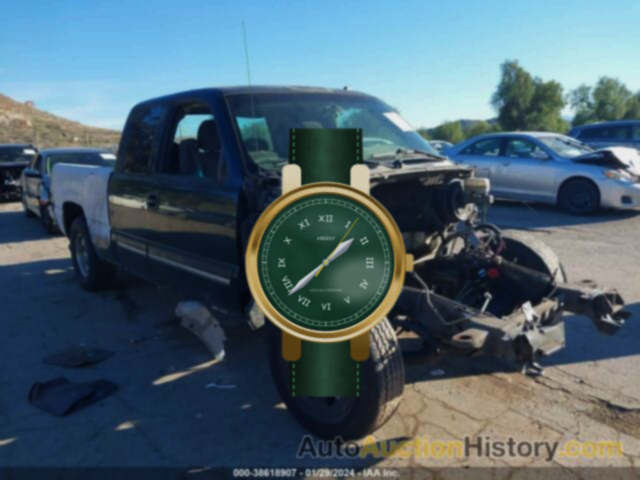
1 h 38 min 06 s
